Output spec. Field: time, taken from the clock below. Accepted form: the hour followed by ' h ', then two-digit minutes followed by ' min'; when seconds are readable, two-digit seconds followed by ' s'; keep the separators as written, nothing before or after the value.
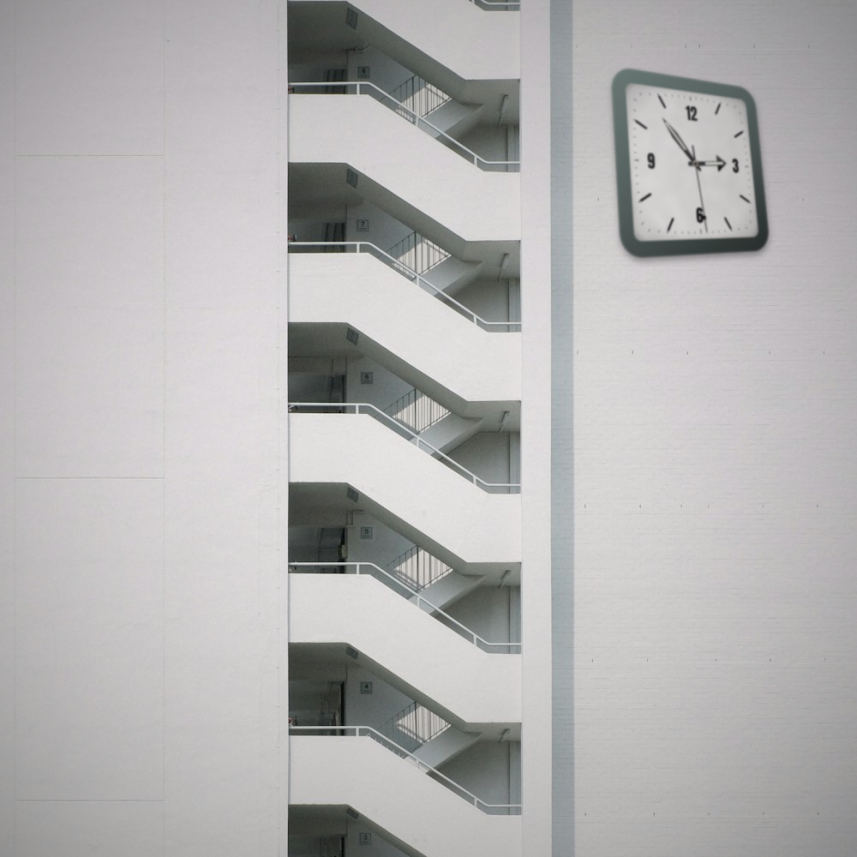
2 h 53 min 29 s
